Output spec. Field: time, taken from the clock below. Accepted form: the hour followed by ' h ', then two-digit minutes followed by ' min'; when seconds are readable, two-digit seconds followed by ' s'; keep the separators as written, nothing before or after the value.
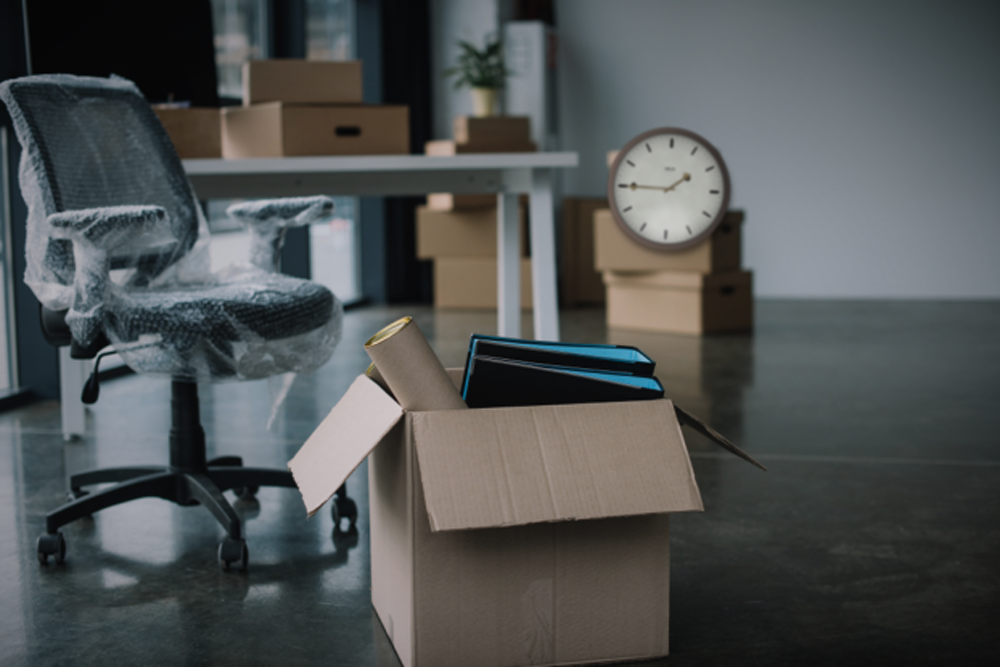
1 h 45 min
